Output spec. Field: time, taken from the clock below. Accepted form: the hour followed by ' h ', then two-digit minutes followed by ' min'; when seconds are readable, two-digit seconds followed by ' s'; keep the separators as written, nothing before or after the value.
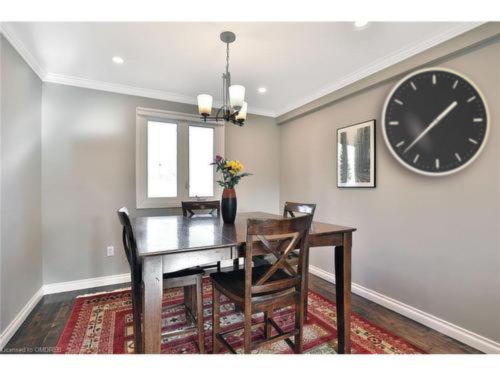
1 h 38 min
